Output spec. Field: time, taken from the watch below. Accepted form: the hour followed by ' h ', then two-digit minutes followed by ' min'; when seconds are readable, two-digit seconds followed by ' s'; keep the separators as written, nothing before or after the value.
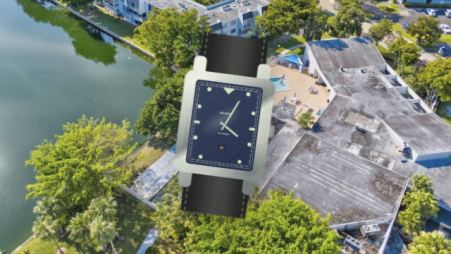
4 h 04 min
